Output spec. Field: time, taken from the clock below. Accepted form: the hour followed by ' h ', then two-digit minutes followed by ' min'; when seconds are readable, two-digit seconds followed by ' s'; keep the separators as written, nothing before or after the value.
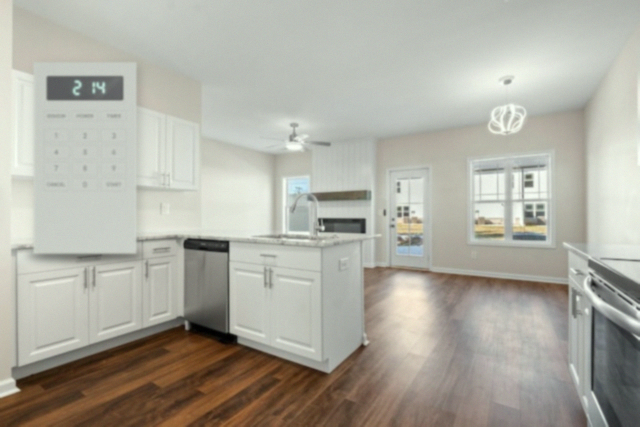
2 h 14 min
